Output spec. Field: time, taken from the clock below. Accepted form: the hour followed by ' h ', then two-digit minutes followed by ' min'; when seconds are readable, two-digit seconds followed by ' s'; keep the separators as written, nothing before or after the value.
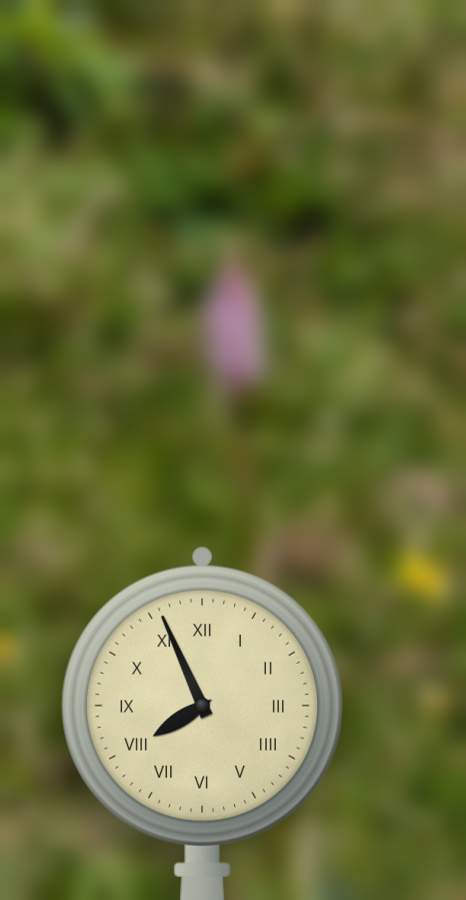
7 h 56 min
